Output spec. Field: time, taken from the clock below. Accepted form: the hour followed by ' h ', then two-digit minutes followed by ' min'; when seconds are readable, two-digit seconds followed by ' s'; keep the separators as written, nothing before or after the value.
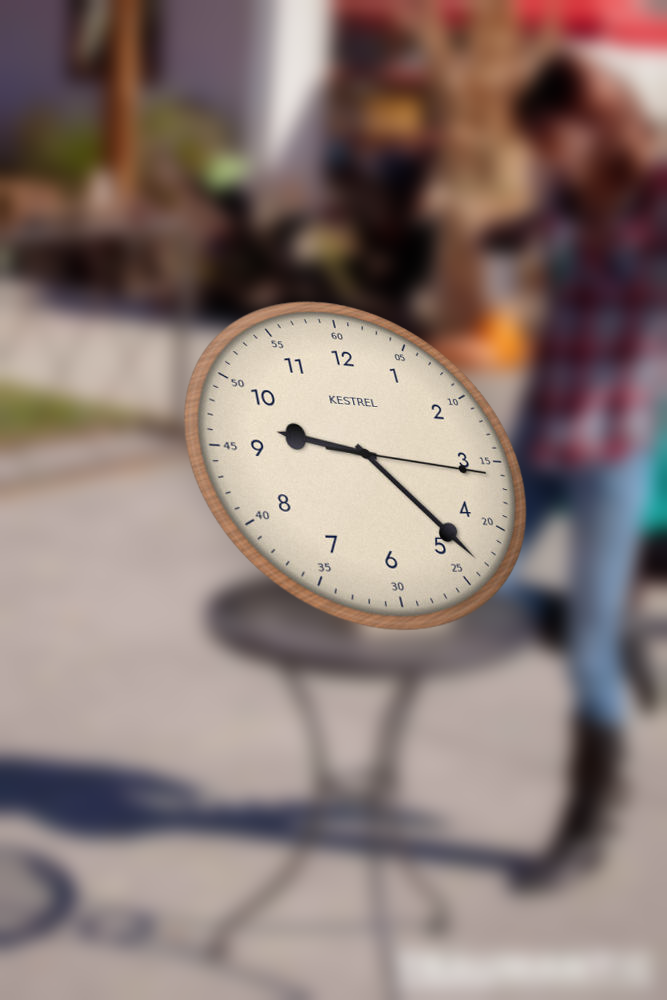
9 h 23 min 16 s
